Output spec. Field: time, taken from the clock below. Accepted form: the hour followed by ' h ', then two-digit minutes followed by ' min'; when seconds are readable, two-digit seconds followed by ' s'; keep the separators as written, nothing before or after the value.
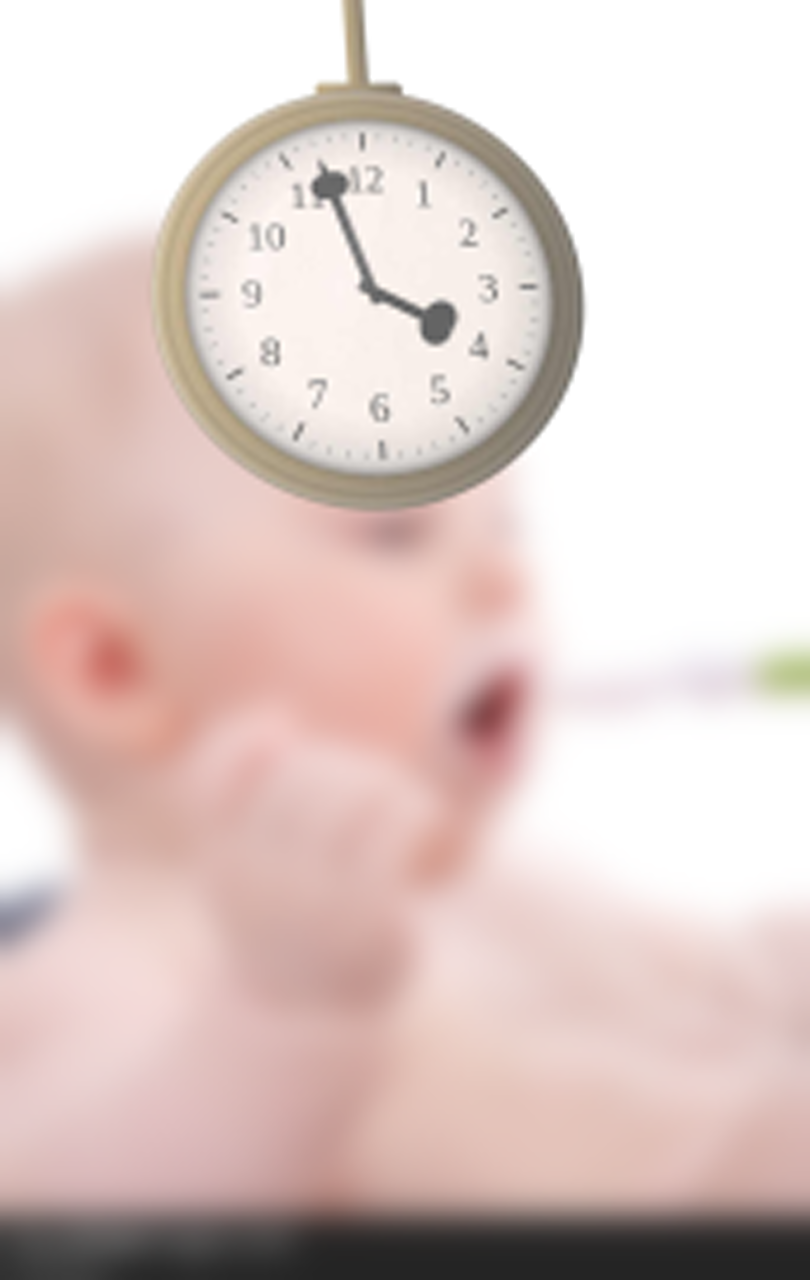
3 h 57 min
